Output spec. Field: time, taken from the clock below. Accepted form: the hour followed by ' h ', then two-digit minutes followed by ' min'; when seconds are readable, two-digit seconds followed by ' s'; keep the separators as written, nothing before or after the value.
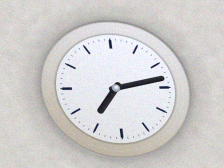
7 h 13 min
